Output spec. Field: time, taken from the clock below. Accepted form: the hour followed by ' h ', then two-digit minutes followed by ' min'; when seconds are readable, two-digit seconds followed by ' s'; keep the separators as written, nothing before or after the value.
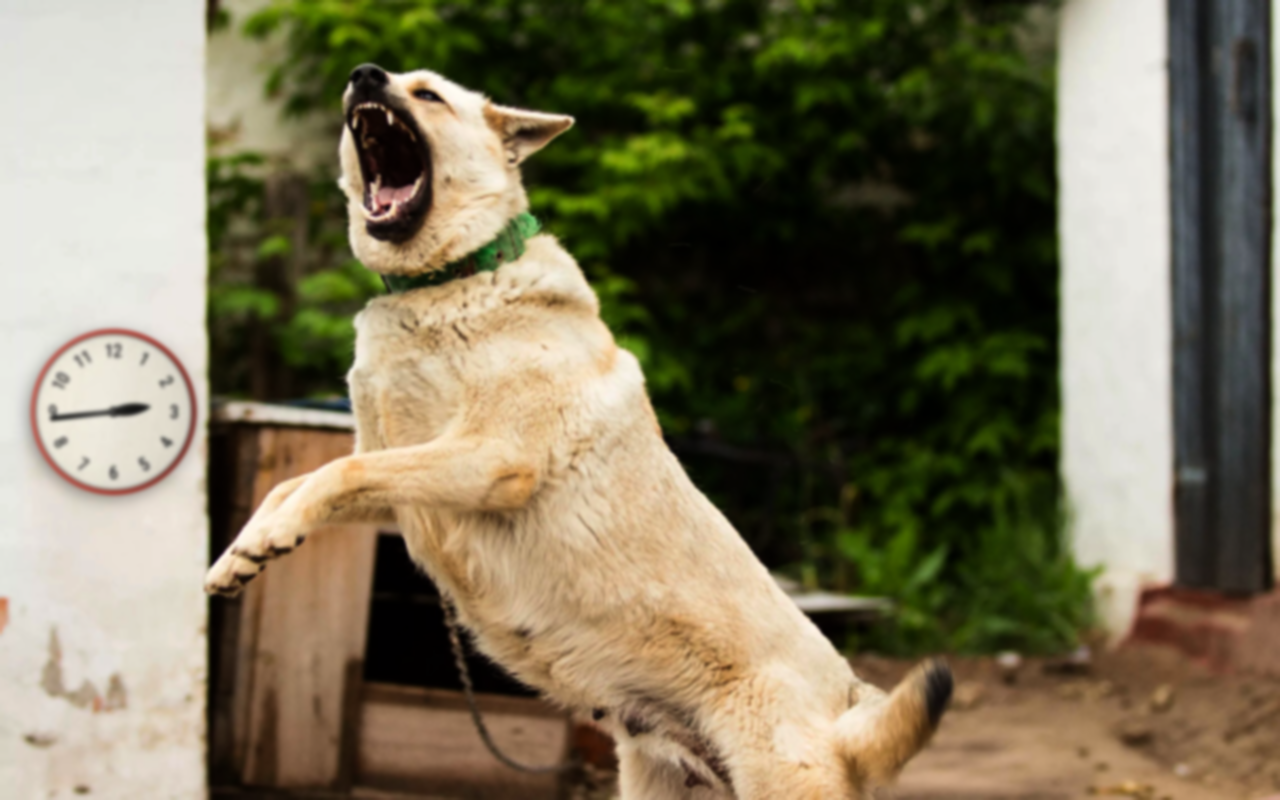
2 h 44 min
